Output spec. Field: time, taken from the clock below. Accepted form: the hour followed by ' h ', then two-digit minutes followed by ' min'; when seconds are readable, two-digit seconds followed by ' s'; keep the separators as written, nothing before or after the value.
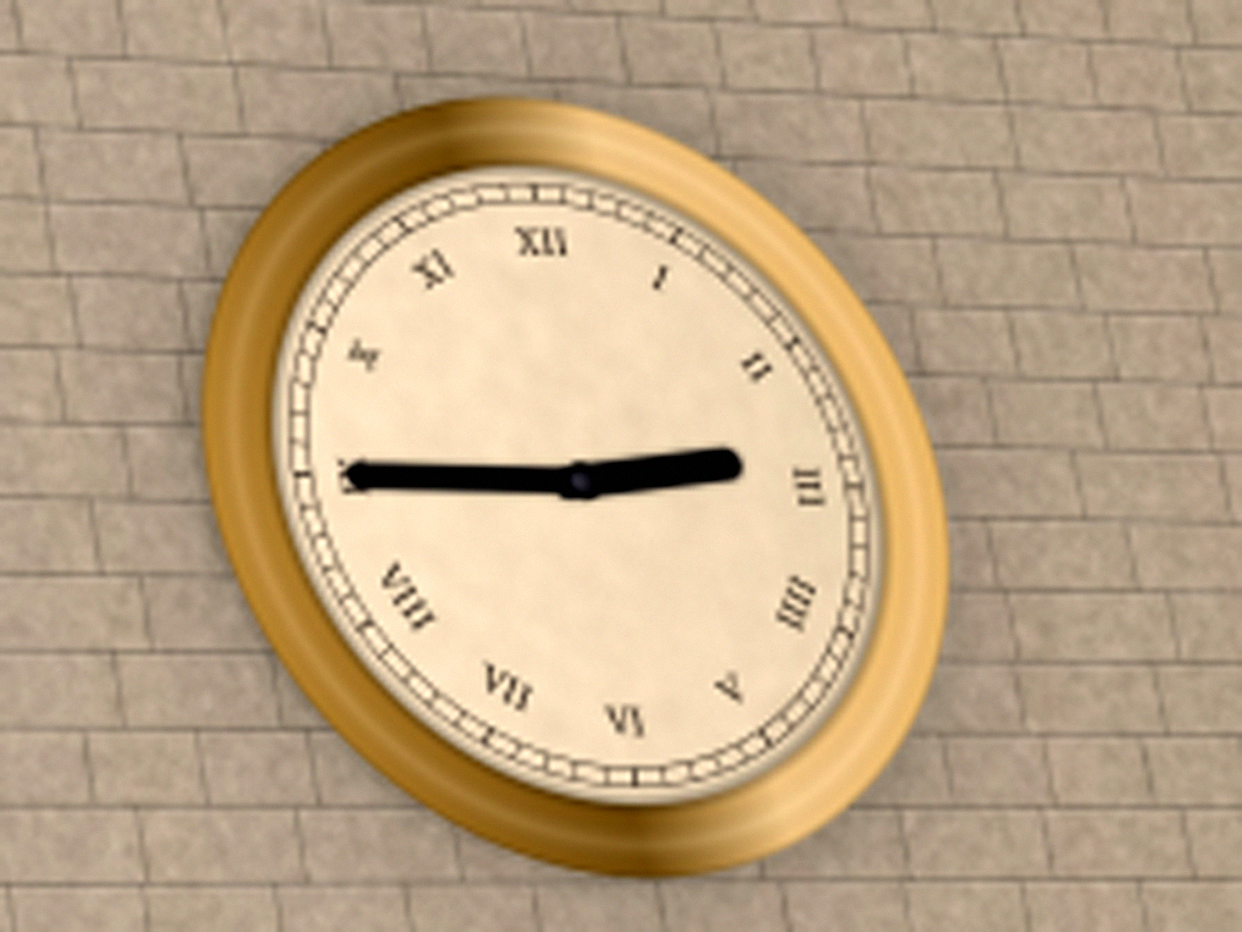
2 h 45 min
